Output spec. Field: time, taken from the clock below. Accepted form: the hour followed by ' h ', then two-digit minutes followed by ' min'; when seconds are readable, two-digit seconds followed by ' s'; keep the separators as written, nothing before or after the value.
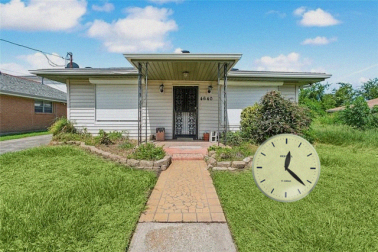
12 h 22 min
